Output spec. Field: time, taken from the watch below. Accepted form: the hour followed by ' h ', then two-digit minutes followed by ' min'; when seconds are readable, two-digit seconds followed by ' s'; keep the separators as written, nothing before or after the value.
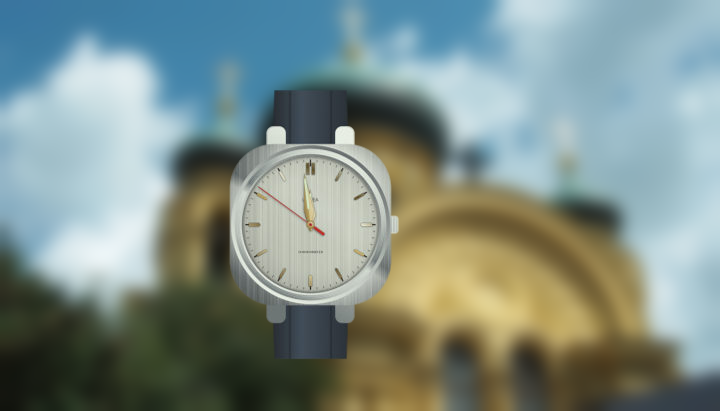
11 h 58 min 51 s
